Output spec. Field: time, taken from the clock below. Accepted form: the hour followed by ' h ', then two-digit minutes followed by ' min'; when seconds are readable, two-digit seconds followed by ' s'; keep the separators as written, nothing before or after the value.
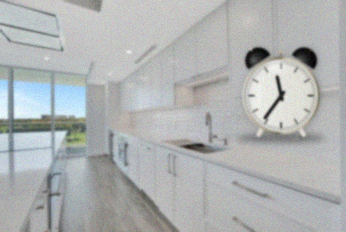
11 h 36 min
